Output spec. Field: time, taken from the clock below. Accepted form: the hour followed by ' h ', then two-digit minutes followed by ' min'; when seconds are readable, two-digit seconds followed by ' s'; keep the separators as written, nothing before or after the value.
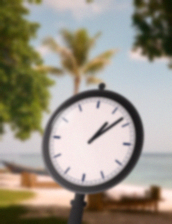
1 h 08 min
